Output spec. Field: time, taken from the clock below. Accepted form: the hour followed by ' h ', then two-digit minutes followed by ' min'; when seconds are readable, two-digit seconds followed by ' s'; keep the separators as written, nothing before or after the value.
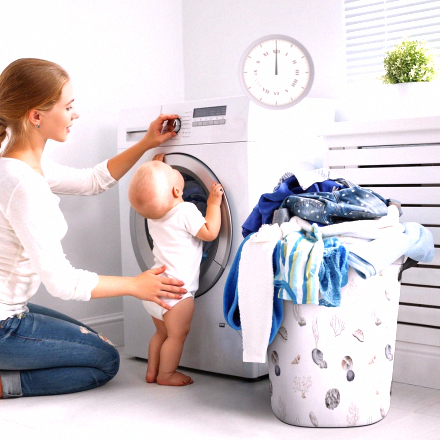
12 h 00 min
